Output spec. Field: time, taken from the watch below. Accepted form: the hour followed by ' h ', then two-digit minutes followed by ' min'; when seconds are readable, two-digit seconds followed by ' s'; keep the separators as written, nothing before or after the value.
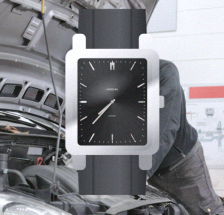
7 h 37 min
